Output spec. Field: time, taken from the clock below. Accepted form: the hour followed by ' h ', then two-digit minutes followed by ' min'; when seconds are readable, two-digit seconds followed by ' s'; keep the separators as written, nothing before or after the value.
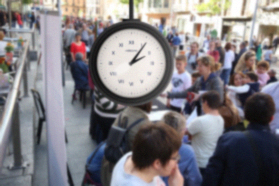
2 h 06 min
